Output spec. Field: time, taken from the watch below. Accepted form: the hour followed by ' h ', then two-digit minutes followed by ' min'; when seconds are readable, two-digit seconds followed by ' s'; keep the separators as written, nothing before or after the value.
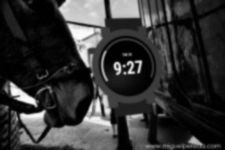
9 h 27 min
